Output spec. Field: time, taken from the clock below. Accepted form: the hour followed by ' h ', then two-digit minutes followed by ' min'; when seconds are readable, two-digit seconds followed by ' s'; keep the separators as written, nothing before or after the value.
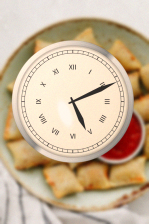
5 h 11 min
